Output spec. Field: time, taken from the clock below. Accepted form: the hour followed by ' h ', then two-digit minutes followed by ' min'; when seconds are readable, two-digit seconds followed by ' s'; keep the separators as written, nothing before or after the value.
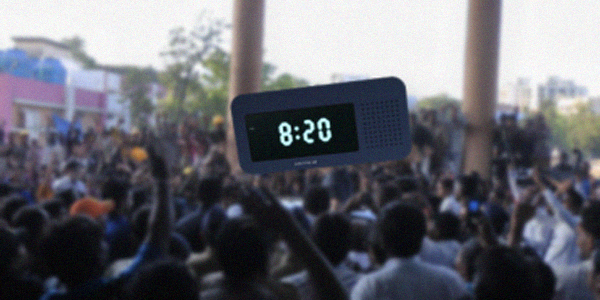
8 h 20 min
